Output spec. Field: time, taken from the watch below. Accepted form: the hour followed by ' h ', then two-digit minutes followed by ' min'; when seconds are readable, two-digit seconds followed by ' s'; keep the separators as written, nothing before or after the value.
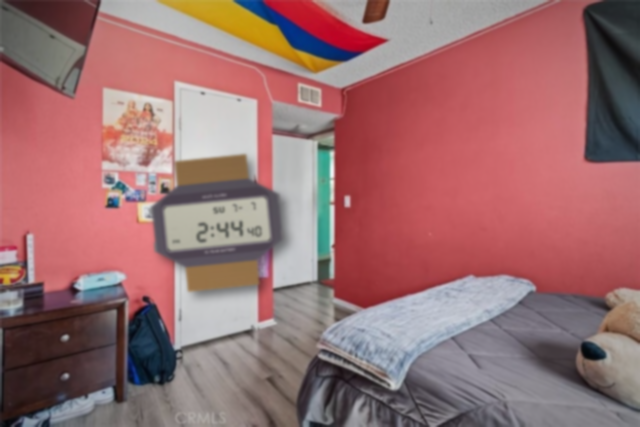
2 h 44 min
